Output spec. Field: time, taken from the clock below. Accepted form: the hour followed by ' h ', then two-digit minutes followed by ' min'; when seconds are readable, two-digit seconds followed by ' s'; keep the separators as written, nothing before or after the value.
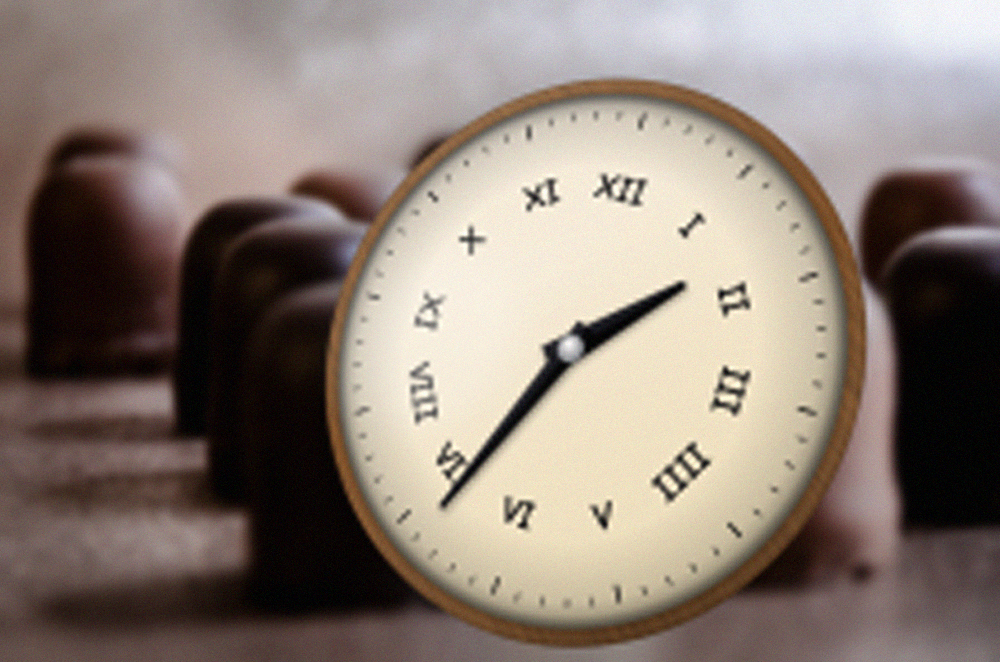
1 h 34 min
